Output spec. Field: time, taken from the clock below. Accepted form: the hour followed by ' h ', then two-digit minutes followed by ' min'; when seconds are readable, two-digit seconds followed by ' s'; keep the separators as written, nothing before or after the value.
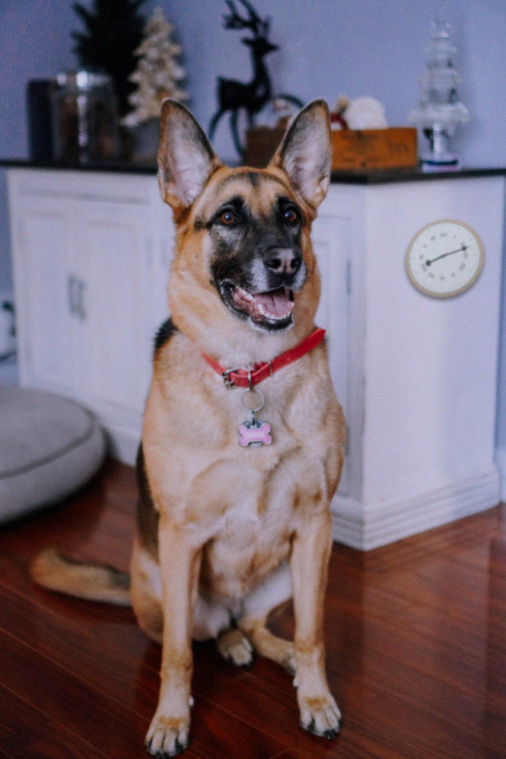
8 h 12 min
